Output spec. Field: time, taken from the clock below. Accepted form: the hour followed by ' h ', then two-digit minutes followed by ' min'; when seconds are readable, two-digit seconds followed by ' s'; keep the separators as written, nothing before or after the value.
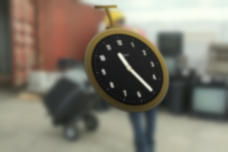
11 h 25 min
